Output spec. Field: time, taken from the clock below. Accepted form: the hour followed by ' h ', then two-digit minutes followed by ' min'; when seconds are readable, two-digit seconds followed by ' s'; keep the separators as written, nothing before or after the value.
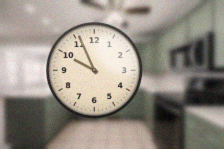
9 h 56 min
